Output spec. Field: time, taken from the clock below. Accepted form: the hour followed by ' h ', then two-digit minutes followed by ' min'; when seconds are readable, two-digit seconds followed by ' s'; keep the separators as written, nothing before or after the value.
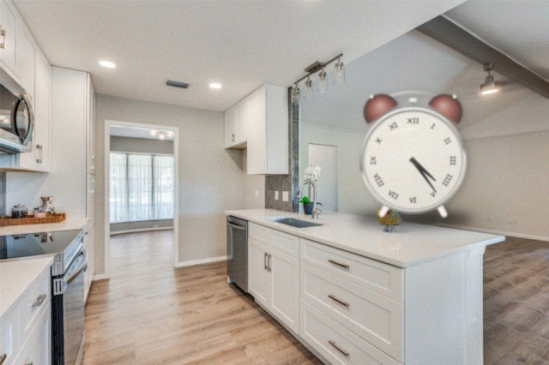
4 h 24 min
